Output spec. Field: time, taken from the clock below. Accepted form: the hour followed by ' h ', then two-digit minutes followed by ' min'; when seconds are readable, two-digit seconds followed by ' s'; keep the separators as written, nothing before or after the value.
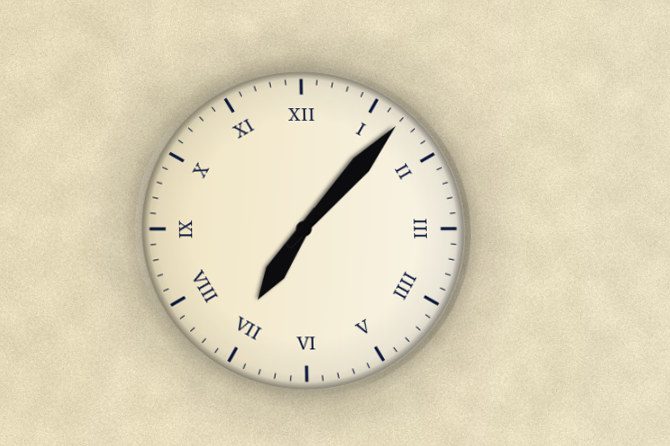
7 h 07 min
